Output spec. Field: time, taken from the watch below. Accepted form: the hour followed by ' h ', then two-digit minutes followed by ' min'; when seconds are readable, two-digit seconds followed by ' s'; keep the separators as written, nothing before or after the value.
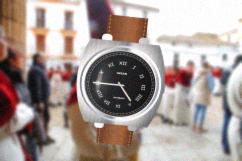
4 h 45 min
